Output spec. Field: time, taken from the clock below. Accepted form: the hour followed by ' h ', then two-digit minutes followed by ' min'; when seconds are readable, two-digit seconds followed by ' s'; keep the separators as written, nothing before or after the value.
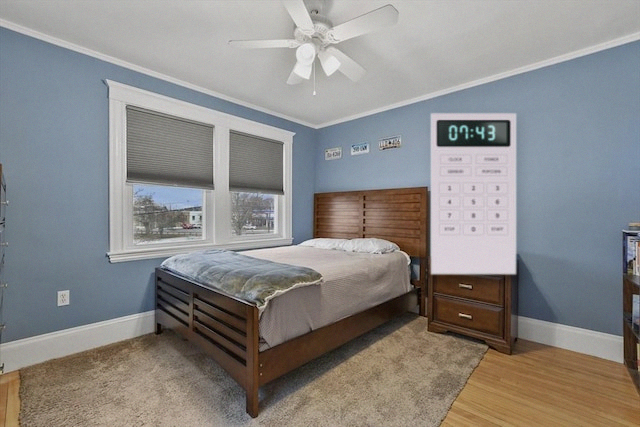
7 h 43 min
